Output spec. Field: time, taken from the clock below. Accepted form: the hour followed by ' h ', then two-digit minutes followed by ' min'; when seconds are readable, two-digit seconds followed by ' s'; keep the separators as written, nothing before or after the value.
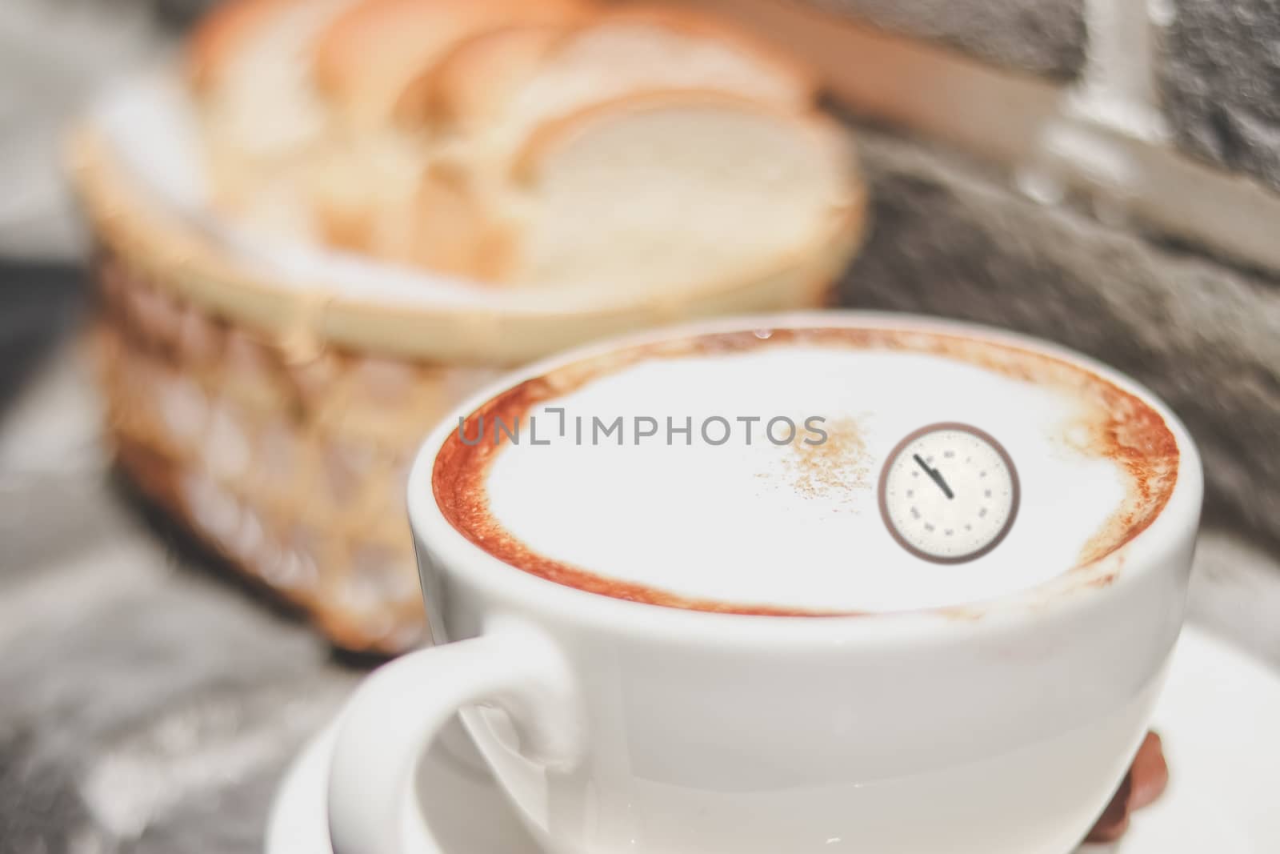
10 h 53 min
